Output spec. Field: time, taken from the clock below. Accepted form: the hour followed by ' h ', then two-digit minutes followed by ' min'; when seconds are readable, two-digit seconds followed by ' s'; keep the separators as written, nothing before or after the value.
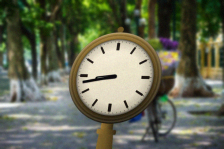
8 h 43 min
